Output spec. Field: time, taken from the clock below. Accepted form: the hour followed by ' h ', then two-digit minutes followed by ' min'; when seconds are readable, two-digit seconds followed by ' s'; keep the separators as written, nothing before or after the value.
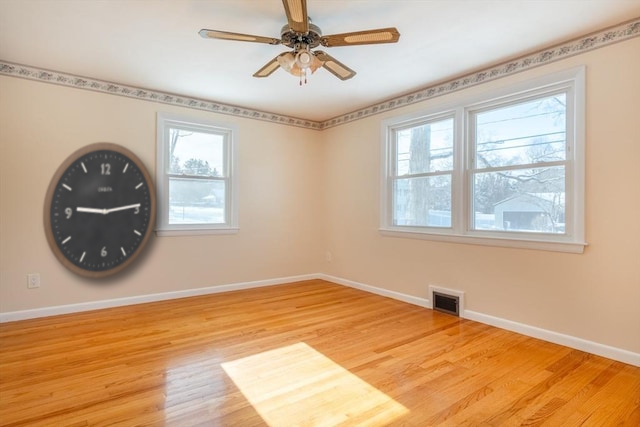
9 h 14 min
